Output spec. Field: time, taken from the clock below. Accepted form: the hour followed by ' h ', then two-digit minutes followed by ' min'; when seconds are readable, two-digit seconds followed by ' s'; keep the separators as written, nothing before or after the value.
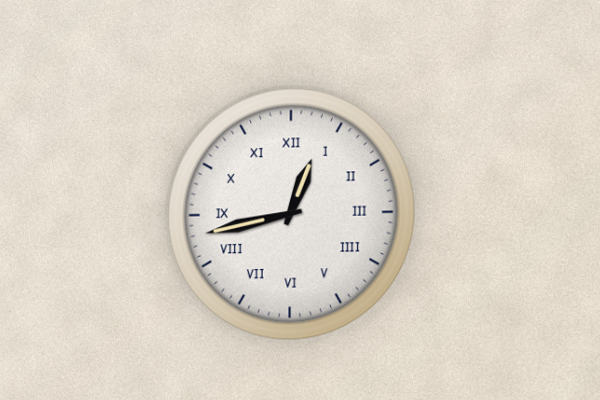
12 h 43 min
